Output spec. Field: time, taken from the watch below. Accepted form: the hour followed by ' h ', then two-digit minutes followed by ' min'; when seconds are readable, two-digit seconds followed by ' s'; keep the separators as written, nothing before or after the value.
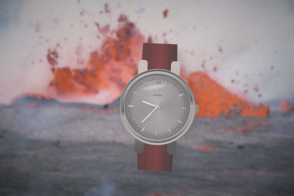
9 h 37 min
